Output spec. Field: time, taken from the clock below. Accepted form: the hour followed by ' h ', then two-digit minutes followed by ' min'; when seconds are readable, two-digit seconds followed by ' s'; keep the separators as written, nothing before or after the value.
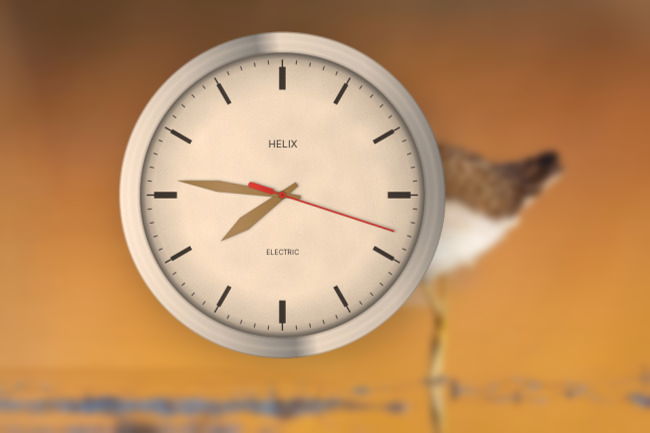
7 h 46 min 18 s
